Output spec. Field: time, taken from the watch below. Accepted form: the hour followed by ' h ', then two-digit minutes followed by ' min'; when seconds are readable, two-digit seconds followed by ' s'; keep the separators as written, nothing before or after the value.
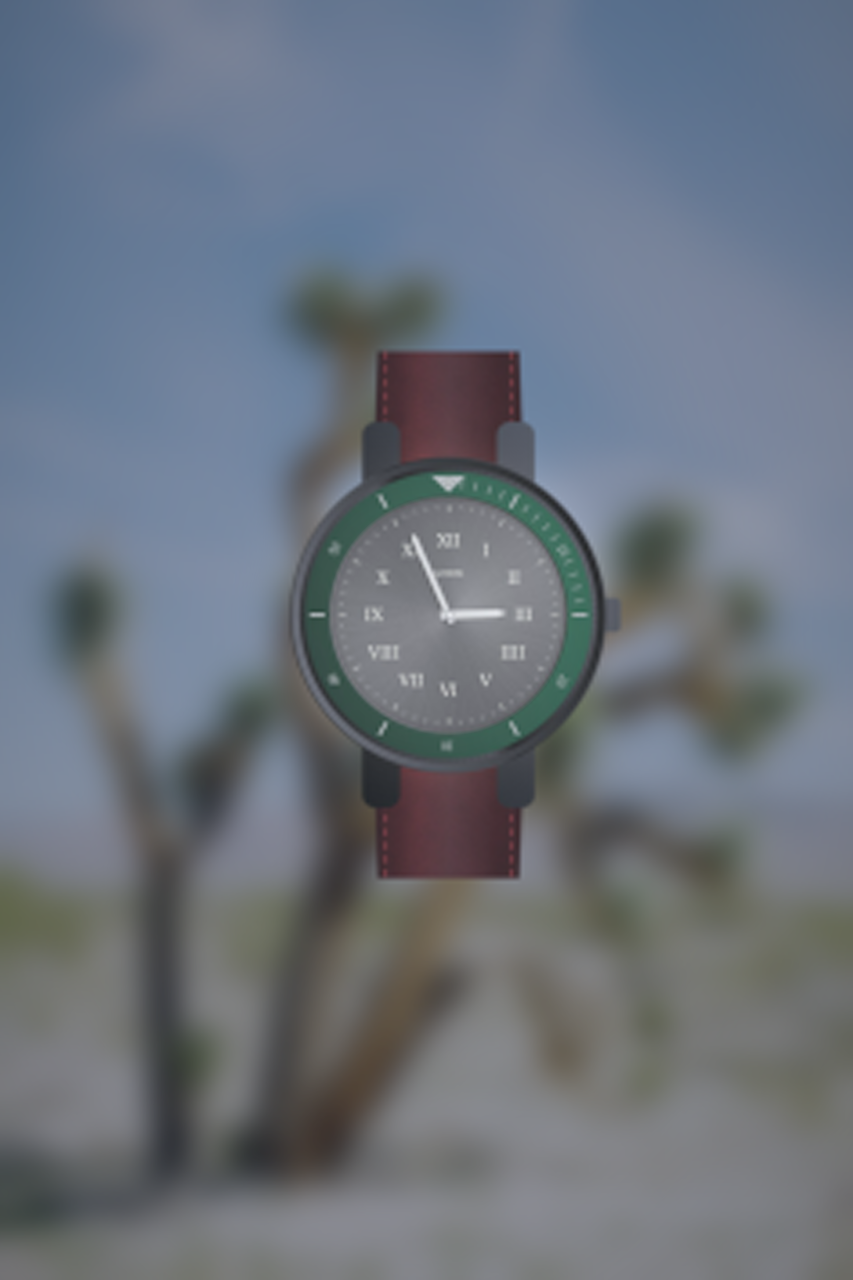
2 h 56 min
